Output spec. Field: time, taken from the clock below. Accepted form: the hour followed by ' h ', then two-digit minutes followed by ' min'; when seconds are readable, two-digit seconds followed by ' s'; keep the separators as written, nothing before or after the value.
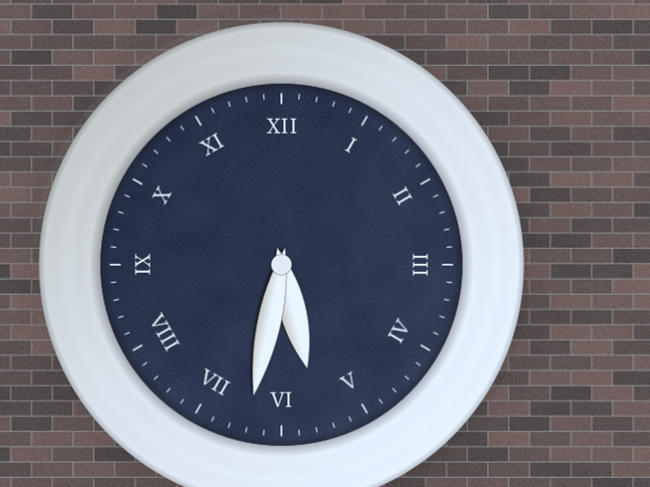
5 h 32 min
